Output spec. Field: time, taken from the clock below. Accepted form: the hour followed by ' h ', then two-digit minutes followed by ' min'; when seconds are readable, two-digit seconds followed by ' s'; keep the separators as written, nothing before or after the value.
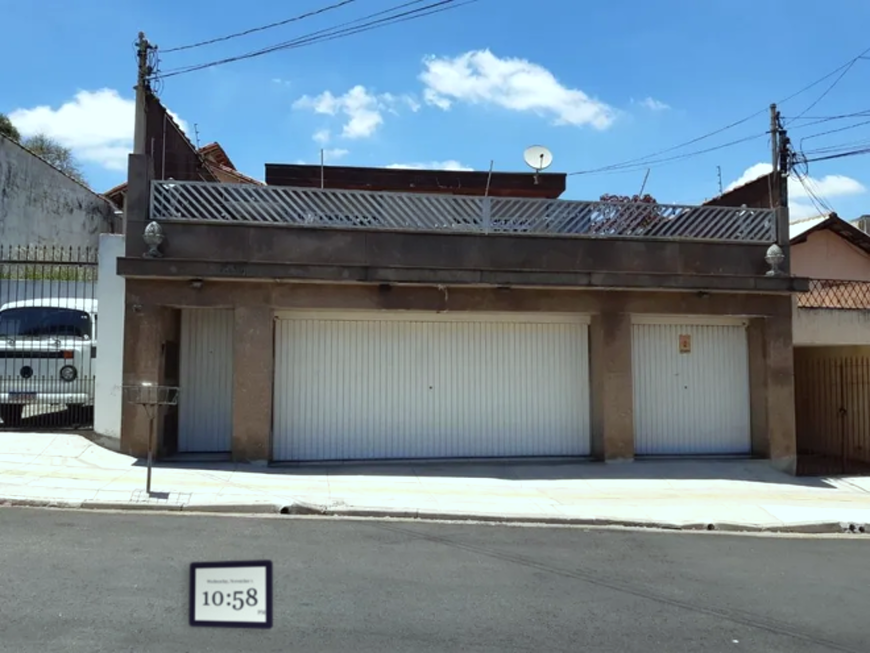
10 h 58 min
